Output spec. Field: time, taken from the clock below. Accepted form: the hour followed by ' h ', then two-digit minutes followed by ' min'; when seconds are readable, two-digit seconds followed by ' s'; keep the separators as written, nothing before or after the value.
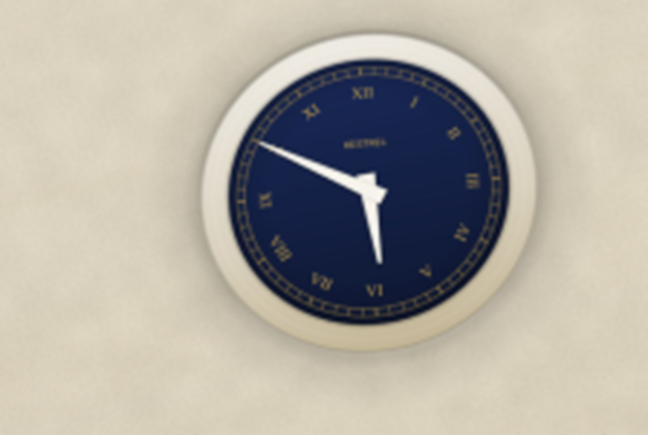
5 h 50 min
